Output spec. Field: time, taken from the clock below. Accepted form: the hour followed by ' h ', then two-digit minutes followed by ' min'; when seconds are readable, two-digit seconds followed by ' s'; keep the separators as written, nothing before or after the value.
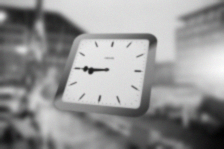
8 h 45 min
